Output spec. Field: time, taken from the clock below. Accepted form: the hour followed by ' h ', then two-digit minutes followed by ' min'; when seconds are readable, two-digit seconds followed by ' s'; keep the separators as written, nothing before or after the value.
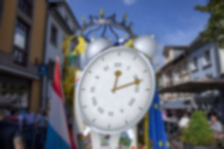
12 h 12 min
